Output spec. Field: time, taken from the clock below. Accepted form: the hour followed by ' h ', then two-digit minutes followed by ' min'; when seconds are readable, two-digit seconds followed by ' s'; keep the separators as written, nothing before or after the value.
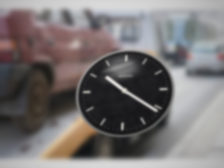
10 h 21 min
